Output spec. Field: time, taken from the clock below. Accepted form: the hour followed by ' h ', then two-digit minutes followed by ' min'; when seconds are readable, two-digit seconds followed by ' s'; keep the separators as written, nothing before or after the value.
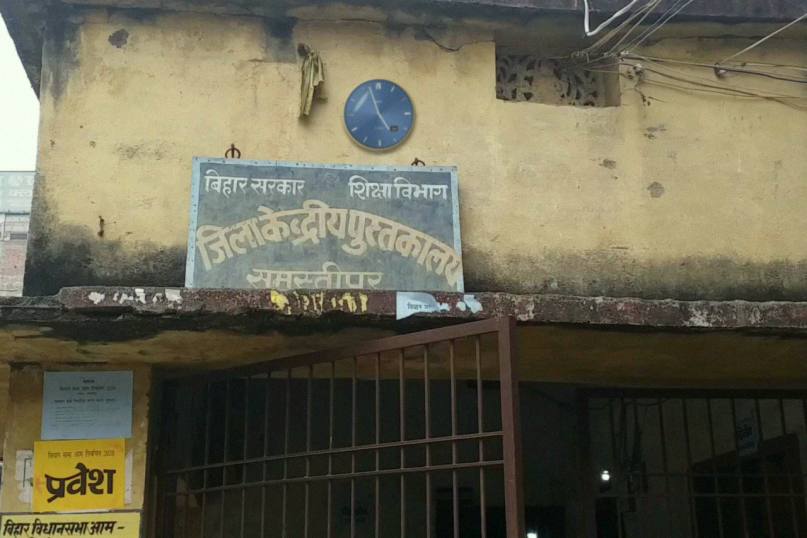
4 h 57 min
